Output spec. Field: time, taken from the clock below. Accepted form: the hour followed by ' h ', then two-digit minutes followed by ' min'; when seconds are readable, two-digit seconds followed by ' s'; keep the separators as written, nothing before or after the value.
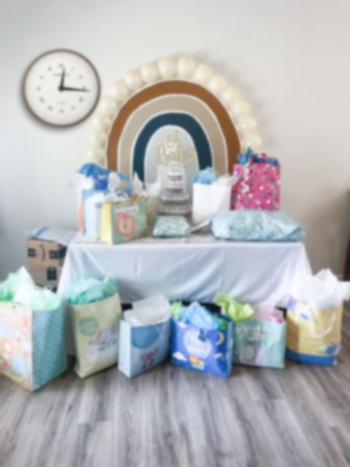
12 h 16 min
